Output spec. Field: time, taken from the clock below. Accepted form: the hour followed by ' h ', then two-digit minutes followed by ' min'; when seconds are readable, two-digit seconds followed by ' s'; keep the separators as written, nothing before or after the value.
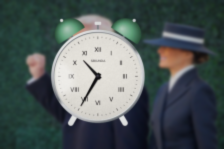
10 h 35 min
